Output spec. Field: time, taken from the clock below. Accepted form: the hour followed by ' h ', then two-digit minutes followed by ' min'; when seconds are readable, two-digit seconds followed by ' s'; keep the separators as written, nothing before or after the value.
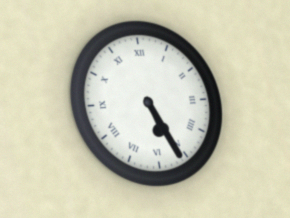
5 h 26 min
